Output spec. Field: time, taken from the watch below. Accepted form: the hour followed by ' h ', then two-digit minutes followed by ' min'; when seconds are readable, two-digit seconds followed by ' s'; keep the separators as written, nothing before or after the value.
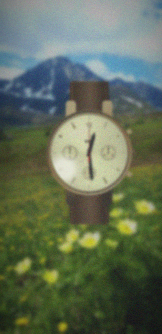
12 h 29 min
